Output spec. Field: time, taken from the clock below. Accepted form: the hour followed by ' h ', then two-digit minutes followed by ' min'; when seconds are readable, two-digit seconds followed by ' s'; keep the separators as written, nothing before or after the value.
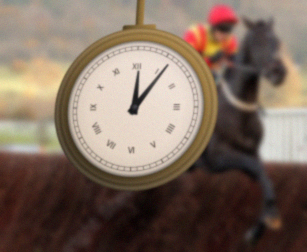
12 h 06 min
